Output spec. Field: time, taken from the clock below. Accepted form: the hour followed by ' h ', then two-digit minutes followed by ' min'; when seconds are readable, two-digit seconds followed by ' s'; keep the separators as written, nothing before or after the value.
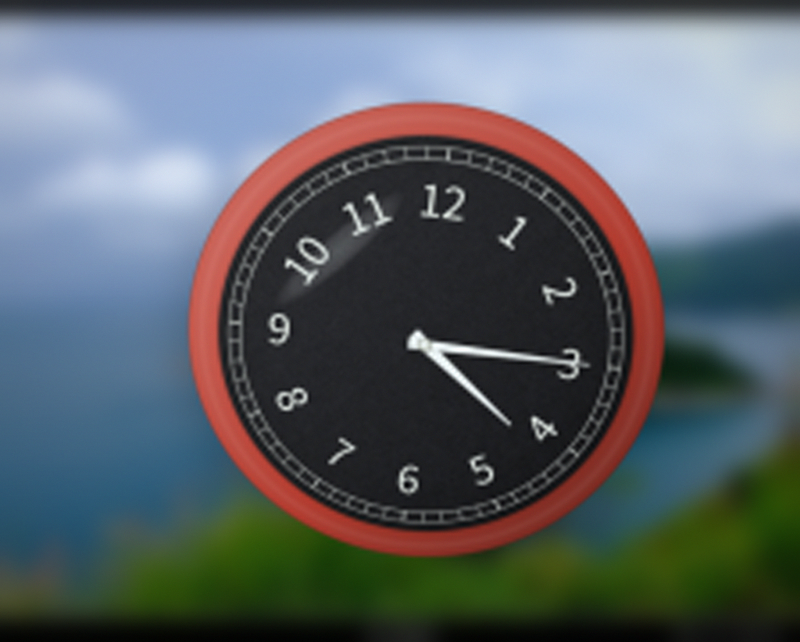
4 h 15 min
